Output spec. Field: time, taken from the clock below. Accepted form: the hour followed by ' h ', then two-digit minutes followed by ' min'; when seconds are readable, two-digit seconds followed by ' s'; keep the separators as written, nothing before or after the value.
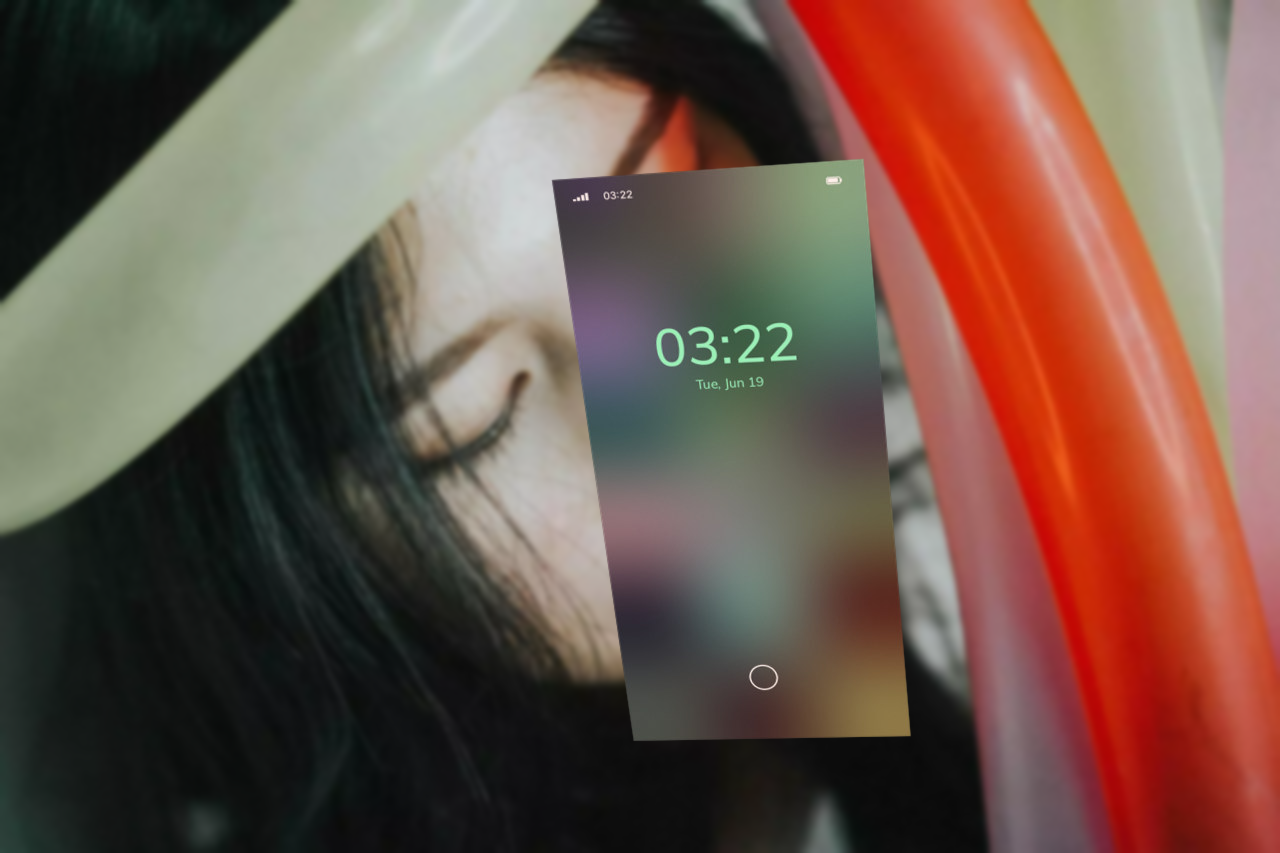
3 h 22 min
